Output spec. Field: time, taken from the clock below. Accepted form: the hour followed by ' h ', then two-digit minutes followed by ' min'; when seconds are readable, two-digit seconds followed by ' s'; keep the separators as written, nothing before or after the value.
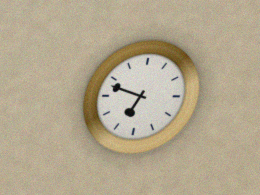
6 h 48 min
